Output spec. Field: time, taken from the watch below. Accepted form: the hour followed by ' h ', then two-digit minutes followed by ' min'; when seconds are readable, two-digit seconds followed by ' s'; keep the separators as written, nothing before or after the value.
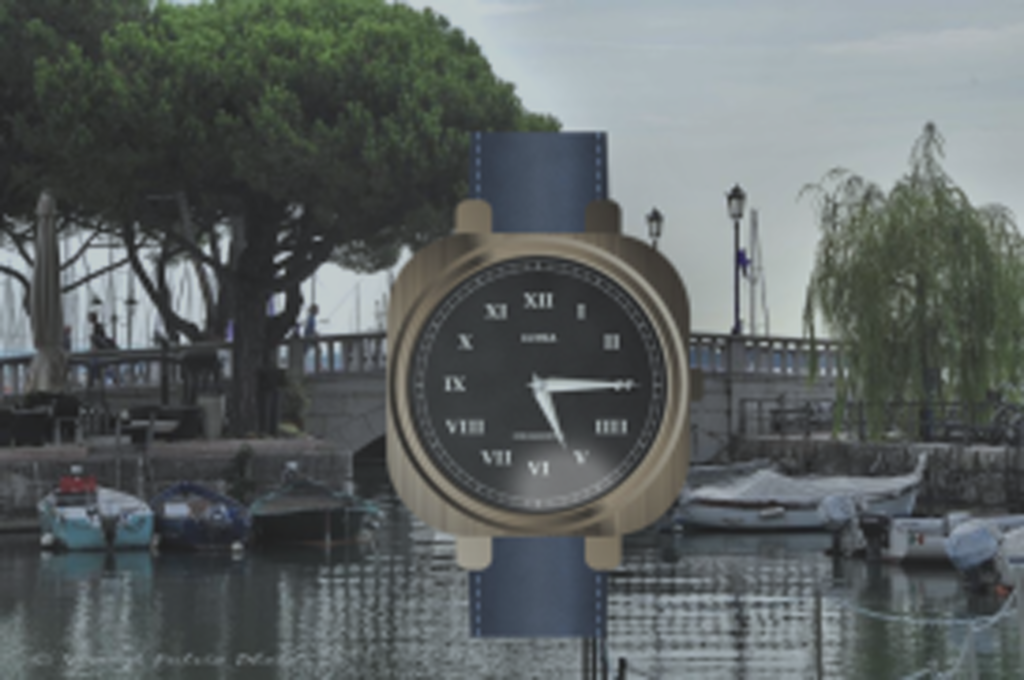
5 h 15 min
